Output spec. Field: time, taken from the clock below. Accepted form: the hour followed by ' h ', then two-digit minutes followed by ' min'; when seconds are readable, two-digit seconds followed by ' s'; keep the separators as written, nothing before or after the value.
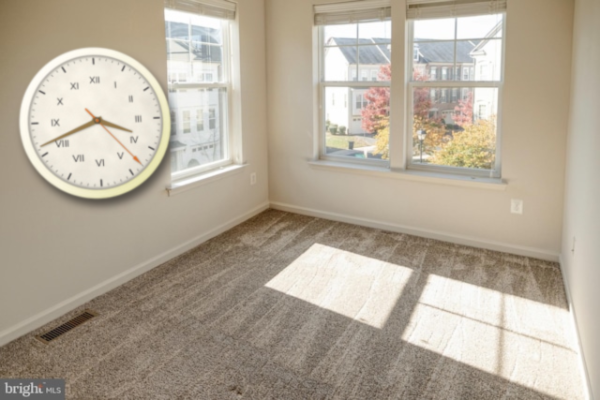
3 h 41 min 23 s
